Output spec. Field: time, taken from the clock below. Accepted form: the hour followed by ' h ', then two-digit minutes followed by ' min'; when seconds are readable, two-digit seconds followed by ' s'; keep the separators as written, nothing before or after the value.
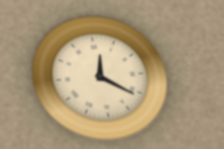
12 h 21 min
